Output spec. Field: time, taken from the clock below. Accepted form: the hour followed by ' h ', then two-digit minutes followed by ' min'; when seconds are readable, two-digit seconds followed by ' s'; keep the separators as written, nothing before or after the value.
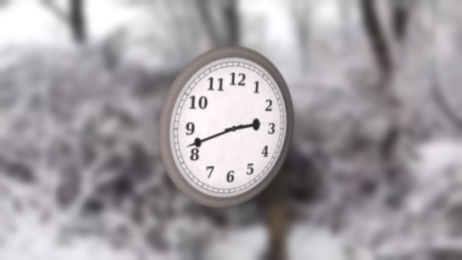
2 h 42 min
